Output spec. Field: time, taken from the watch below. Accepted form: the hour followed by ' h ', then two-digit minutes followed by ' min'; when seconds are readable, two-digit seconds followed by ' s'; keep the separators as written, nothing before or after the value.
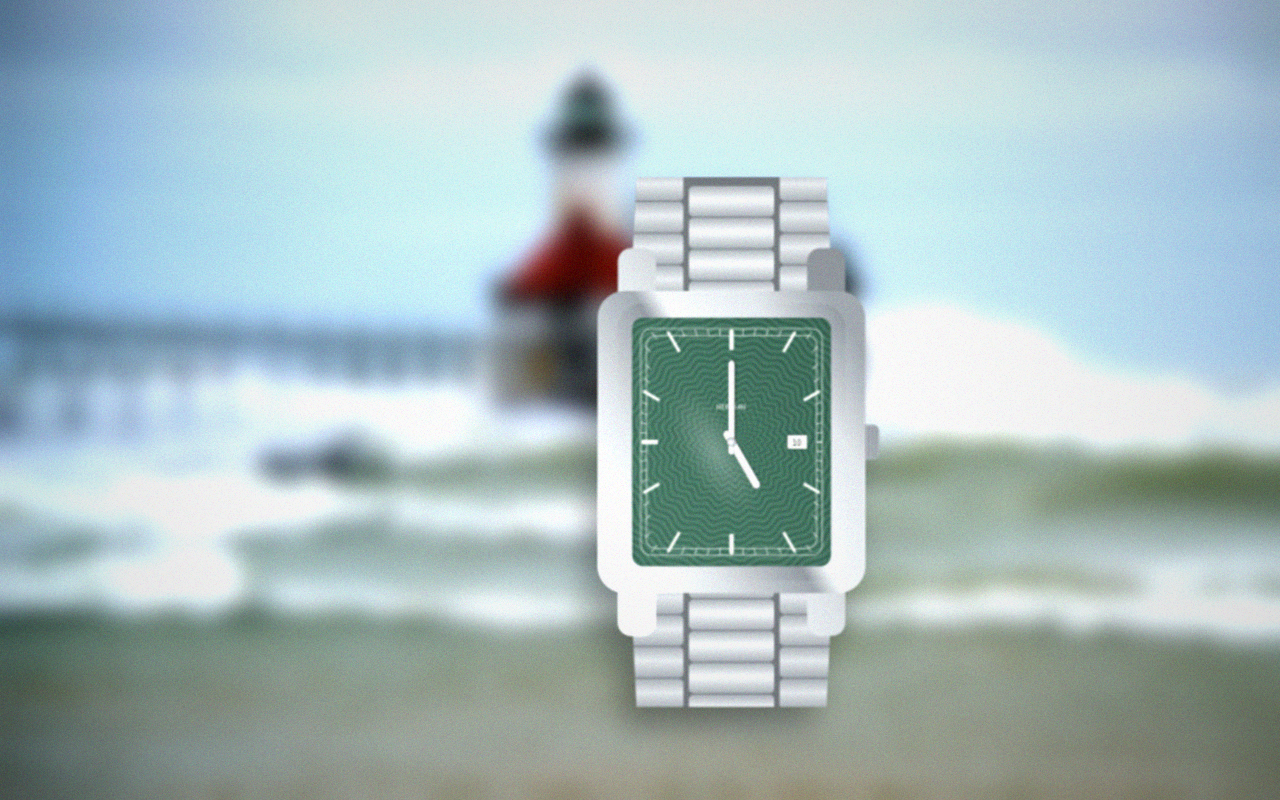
5 h 00 min
